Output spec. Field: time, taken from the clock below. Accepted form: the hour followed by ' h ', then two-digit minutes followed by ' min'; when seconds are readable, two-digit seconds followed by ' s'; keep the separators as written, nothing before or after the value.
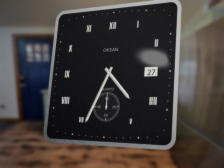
4 h 34 min
